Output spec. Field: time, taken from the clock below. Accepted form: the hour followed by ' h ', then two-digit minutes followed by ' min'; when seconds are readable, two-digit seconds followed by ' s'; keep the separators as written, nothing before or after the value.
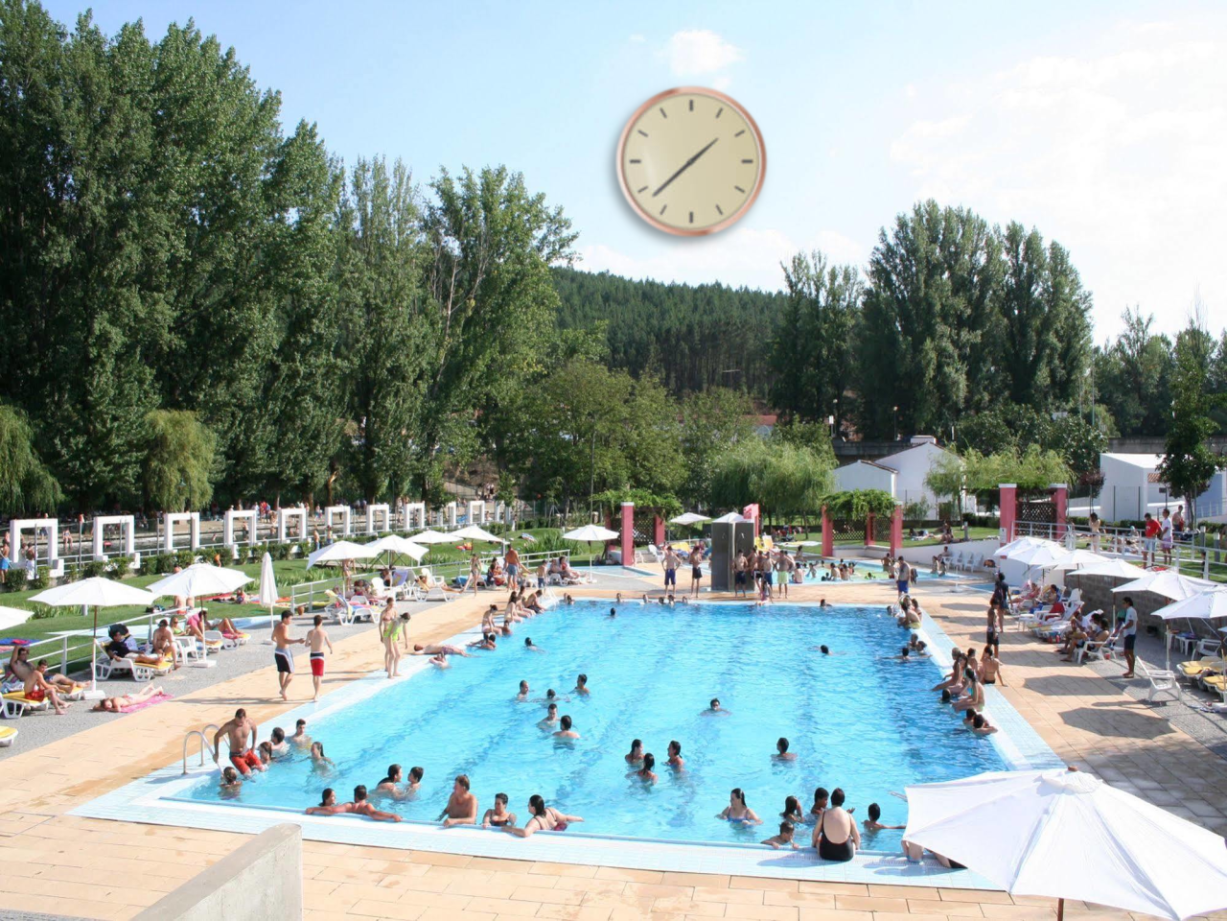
1 h 38 min
